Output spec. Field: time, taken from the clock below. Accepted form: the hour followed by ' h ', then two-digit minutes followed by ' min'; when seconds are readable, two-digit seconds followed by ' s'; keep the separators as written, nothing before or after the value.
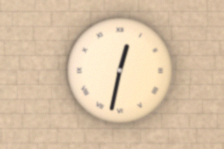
12 h 32 min
